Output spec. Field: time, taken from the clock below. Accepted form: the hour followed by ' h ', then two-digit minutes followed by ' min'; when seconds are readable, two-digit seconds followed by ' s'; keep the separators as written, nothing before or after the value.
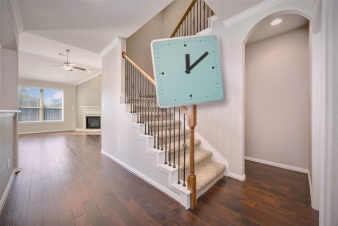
12 h 09 min
